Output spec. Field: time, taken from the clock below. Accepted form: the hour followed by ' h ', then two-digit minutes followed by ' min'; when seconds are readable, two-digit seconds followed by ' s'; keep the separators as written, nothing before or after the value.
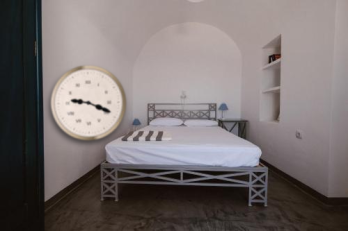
9 h 19 min
